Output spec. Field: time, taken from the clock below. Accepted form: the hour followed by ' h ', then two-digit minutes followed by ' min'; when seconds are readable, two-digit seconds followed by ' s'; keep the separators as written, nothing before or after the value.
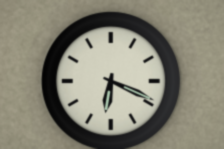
6 h 19 min
